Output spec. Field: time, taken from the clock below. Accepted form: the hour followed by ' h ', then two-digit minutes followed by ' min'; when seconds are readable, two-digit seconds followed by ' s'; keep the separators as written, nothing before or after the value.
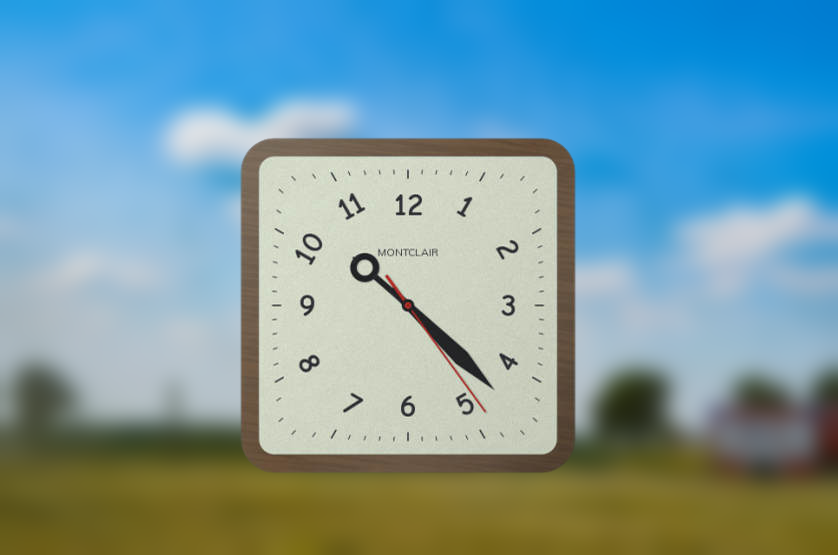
10 h 22 min 24 s
